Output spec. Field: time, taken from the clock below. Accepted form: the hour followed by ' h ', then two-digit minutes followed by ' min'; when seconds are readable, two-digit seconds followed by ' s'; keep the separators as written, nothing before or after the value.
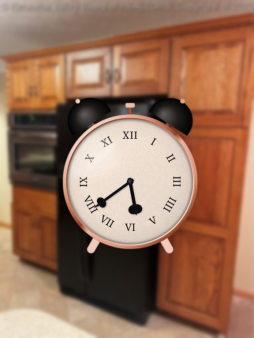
5 h 39 min
